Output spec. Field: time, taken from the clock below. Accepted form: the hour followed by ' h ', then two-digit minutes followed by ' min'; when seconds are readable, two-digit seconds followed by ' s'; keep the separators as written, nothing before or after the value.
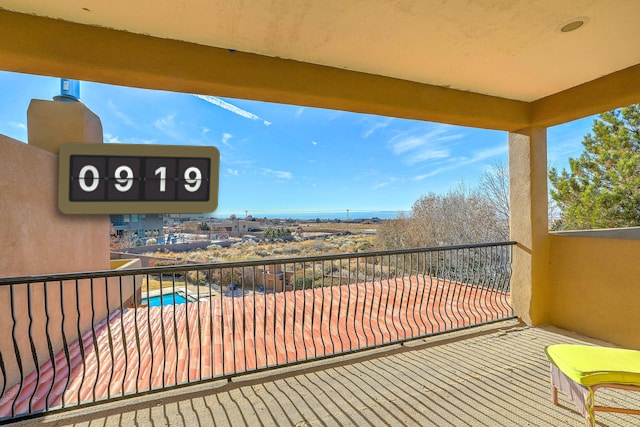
9 h 19 min
